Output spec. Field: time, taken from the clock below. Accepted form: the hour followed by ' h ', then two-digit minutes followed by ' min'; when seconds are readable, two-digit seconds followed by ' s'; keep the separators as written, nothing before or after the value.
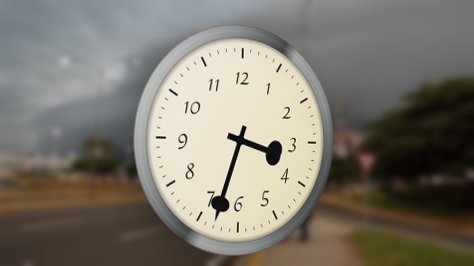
3 h 33 min
